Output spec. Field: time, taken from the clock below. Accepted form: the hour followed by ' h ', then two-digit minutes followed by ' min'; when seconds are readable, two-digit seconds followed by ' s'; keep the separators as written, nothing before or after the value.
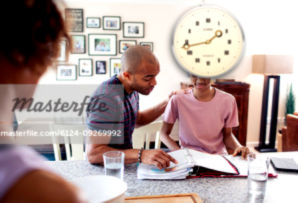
1 h 43 min
